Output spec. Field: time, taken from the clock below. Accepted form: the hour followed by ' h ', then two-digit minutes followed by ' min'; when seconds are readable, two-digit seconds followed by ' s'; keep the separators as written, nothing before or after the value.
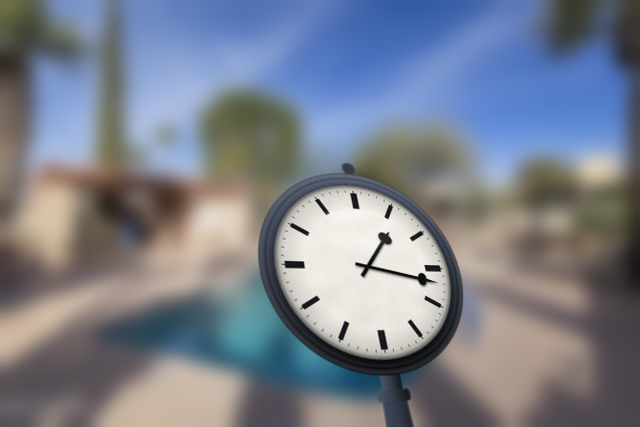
1 h 17 min
